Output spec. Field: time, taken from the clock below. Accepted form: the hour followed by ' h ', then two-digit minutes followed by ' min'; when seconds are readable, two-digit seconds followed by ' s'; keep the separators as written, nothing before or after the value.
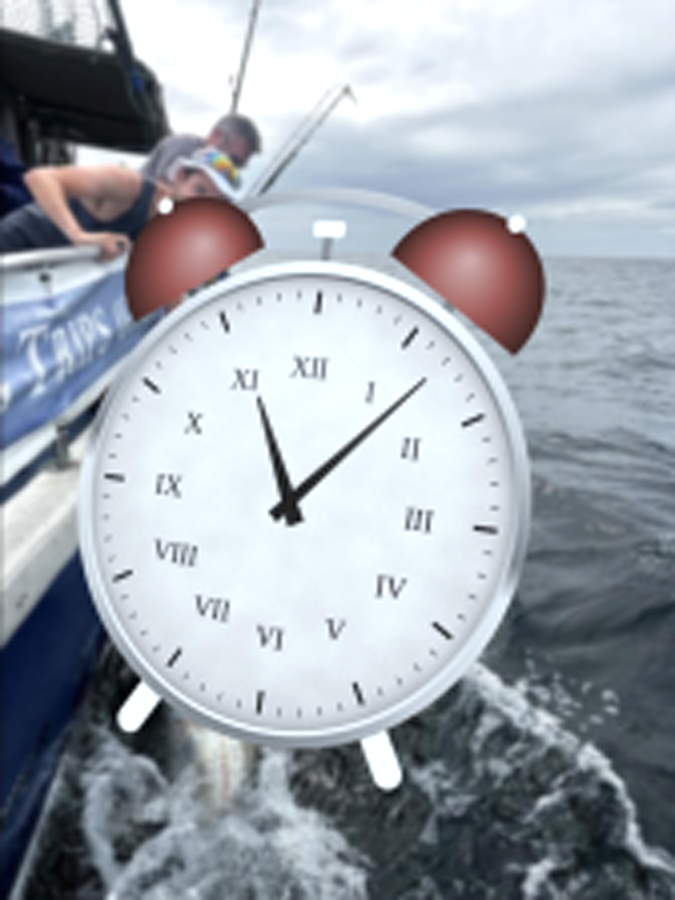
11 h 07 min
